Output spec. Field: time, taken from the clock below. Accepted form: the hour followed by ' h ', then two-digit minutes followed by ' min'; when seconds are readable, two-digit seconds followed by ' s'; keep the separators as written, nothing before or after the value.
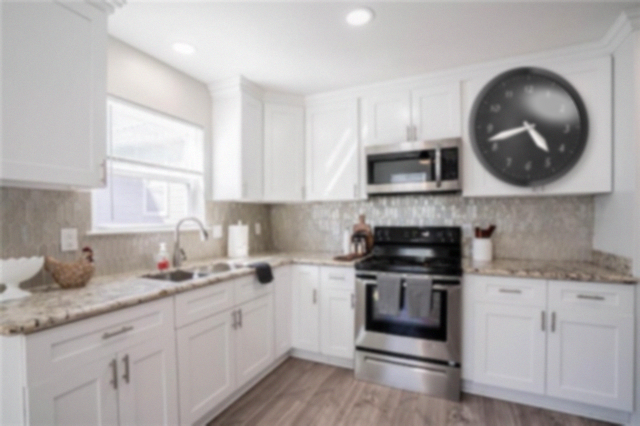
4 h 42 min
